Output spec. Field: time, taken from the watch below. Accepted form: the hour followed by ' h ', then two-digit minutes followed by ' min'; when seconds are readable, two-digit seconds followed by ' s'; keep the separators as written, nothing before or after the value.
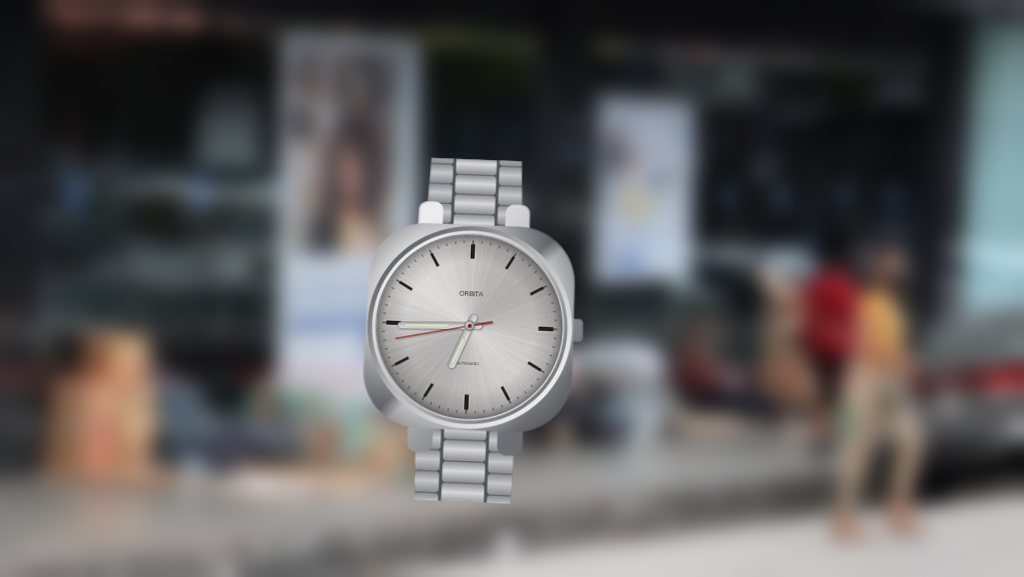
6 h 44 min 43 s
